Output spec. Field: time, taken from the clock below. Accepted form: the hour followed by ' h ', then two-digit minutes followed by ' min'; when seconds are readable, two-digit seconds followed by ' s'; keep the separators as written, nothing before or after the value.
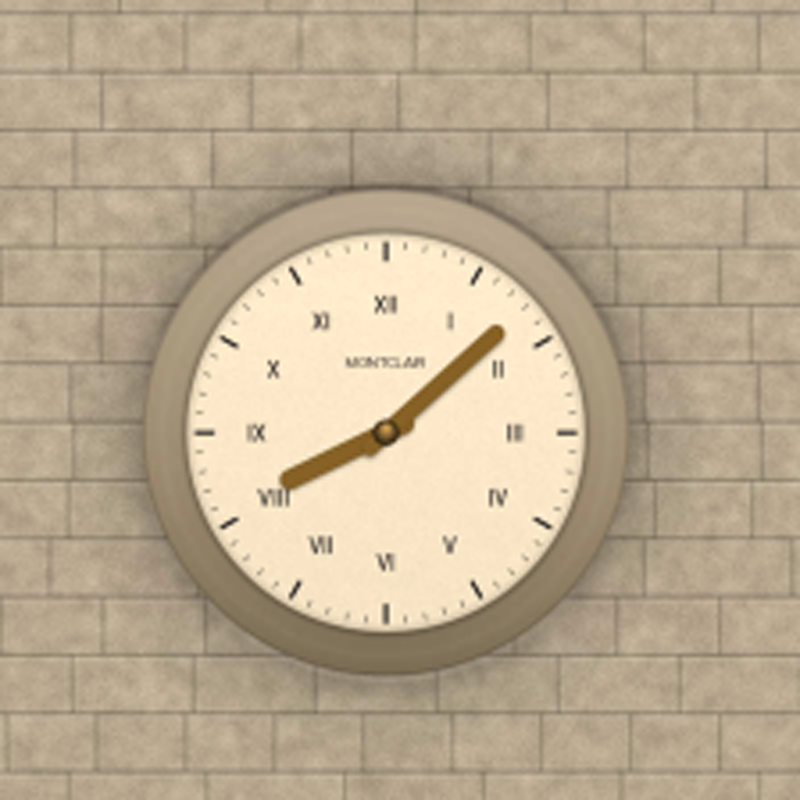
8 h 08 min
